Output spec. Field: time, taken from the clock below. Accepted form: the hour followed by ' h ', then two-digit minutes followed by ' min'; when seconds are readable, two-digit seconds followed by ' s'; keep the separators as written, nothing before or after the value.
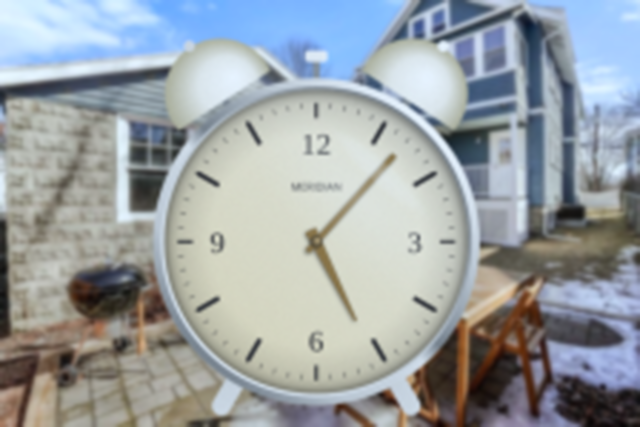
5 h 07 min
